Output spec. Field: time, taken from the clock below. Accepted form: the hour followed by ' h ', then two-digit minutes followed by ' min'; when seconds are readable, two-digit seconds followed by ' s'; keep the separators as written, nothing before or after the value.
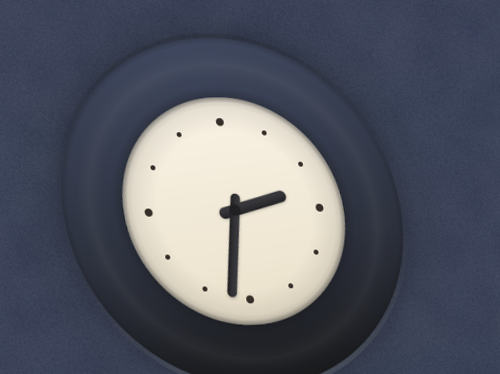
2 h 32 min
